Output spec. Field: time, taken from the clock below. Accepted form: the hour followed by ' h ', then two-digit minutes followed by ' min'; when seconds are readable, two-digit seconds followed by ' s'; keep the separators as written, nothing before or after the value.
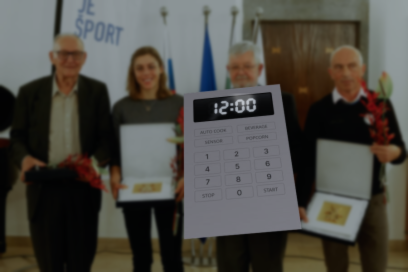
12 h 00 min
